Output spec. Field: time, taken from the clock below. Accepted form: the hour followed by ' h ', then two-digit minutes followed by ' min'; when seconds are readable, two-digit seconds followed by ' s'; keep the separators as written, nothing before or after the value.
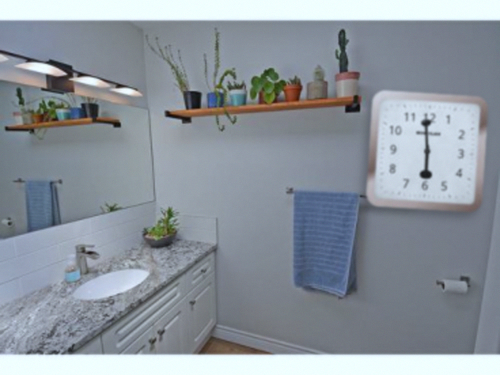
5 h 59 min
